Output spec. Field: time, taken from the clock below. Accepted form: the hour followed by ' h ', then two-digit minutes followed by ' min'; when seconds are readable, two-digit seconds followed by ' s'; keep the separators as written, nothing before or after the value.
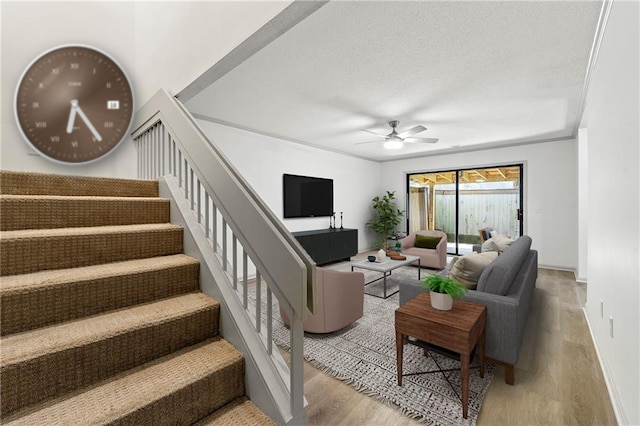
6 h 24 min
